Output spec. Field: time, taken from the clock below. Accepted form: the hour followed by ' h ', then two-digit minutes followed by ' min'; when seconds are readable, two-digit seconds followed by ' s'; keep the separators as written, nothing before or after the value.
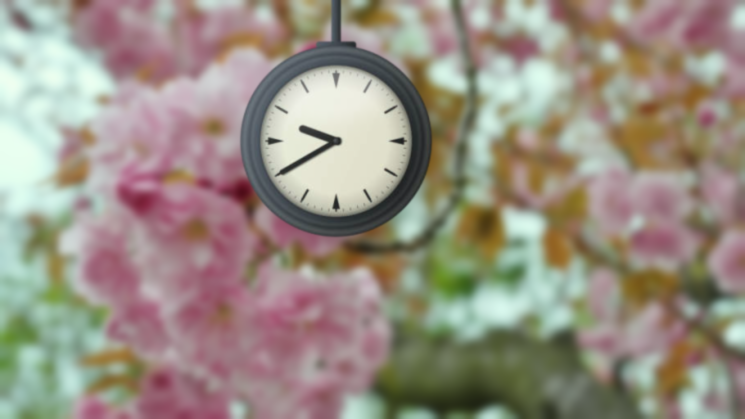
9 h 40 min
